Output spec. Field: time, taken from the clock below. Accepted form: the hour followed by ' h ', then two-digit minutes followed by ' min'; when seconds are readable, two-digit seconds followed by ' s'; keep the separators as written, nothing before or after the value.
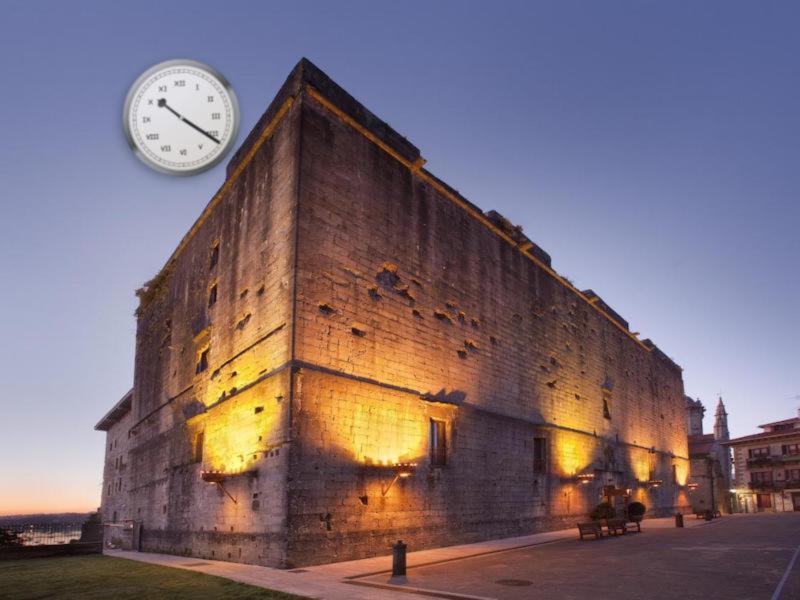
10 h 21 min
